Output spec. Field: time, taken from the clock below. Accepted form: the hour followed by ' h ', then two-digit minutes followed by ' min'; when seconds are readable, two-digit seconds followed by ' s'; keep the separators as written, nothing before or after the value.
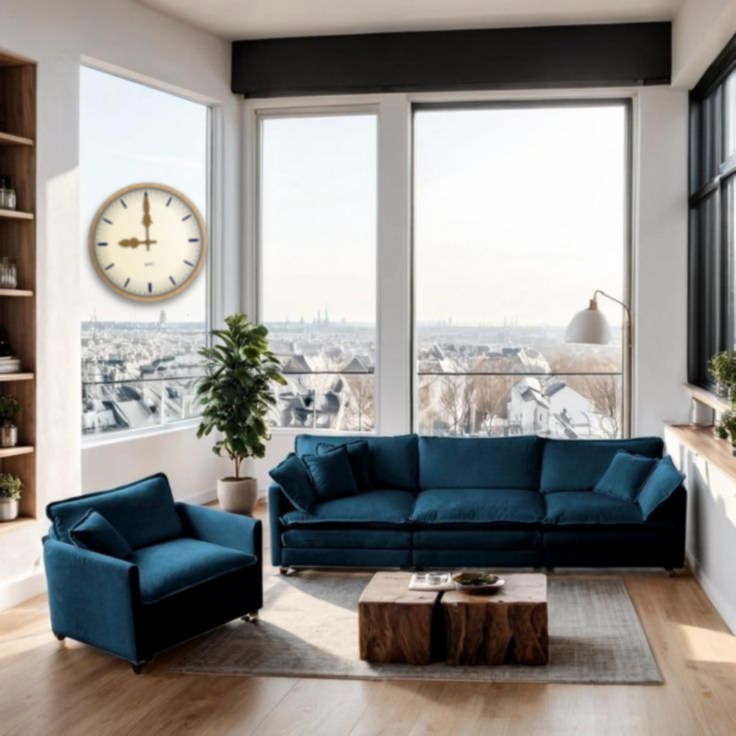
9 h 00 min
